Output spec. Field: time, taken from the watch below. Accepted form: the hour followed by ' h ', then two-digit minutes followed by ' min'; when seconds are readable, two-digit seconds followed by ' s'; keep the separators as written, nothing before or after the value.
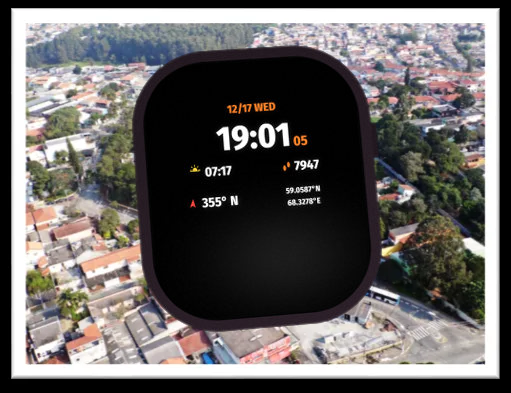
19 h 01 min 05 s
